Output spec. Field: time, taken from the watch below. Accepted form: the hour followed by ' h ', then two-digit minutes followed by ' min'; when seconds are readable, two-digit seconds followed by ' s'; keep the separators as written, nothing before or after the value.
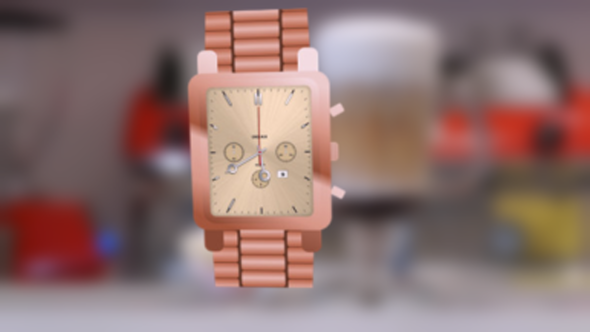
5 h 40 min
